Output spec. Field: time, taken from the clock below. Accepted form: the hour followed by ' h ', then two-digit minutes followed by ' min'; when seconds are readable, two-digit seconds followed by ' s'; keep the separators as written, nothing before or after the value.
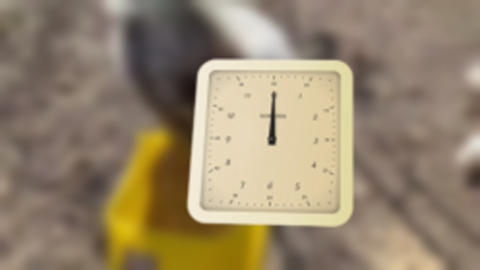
12 h 00 min
